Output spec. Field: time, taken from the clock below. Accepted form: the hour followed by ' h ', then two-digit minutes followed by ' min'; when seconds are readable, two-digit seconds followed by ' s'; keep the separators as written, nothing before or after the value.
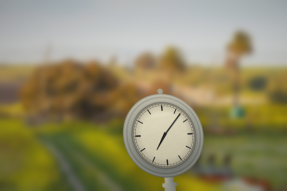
7 h 07 min
